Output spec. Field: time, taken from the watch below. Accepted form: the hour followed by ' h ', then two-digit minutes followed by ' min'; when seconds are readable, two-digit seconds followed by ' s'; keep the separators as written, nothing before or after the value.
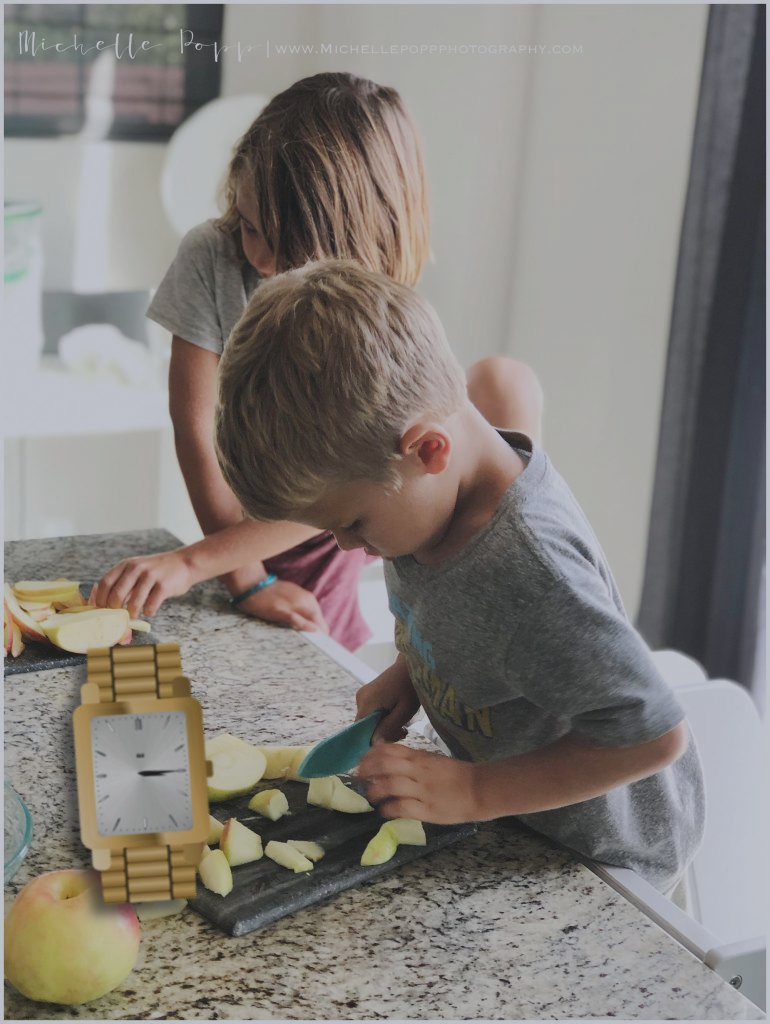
3 h 15 min
